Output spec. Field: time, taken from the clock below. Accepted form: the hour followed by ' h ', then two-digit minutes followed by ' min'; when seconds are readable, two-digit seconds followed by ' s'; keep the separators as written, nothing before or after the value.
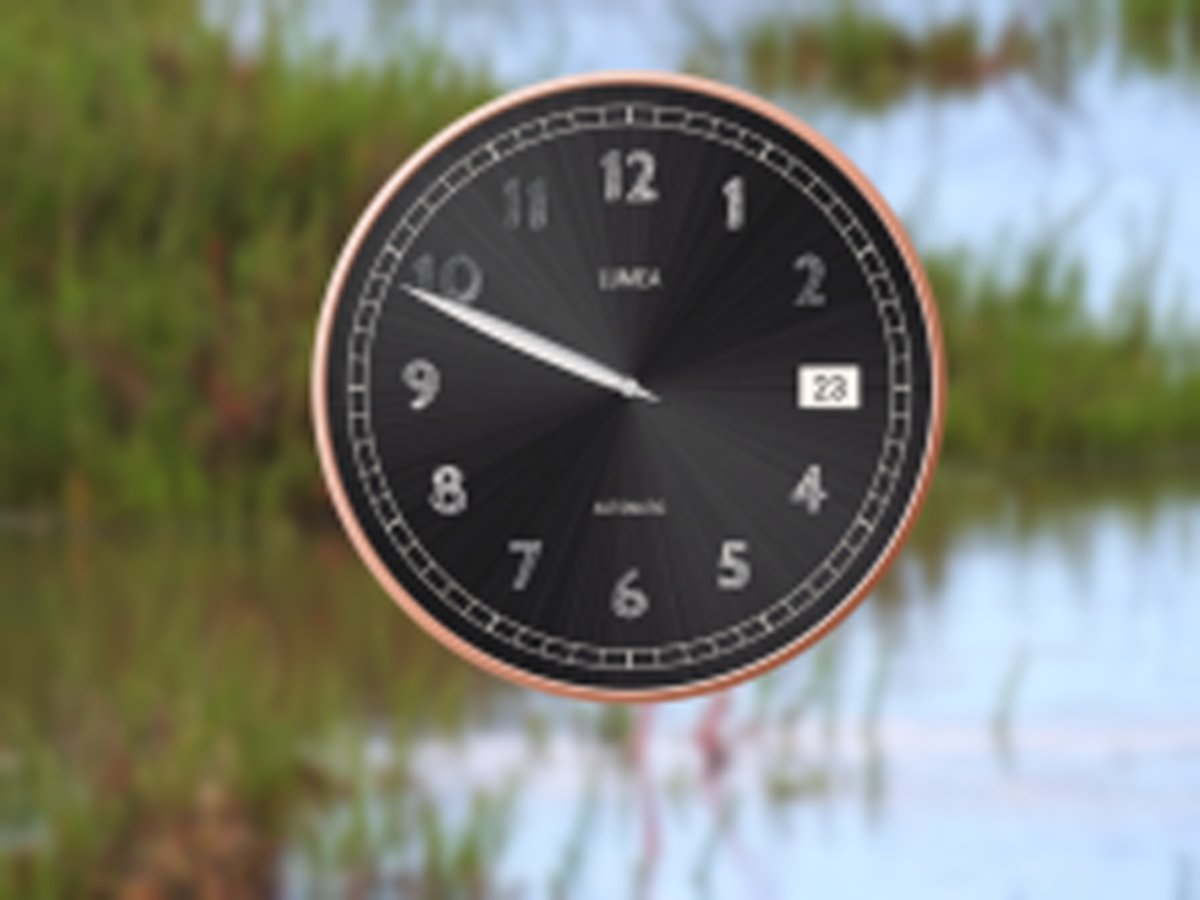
9 h 49 min
